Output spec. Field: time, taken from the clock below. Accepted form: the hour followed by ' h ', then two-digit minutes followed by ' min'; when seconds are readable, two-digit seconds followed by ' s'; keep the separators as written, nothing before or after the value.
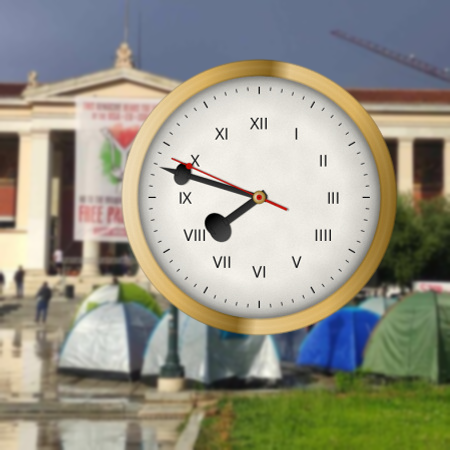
7 h 47 min 49 s
